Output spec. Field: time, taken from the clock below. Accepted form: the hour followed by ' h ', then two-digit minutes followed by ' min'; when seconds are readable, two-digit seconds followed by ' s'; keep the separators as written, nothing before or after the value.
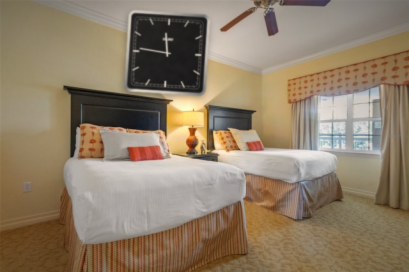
11 h 46 min
